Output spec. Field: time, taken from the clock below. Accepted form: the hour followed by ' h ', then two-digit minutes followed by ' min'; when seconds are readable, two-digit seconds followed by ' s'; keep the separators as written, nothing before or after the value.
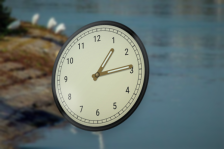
1 h 14 min
